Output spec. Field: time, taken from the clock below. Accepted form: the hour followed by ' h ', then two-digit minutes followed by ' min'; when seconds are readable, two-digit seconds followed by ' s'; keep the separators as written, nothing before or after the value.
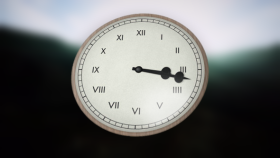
3 h 17 min
